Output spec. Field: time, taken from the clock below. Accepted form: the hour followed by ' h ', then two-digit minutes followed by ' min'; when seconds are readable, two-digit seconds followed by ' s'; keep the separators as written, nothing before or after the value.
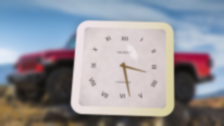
3 h 28 min
